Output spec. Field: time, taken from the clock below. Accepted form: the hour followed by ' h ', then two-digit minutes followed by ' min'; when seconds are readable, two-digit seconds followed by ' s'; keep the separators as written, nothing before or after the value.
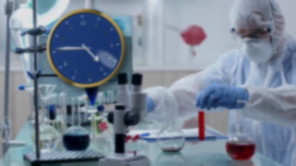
4 h 46 min
